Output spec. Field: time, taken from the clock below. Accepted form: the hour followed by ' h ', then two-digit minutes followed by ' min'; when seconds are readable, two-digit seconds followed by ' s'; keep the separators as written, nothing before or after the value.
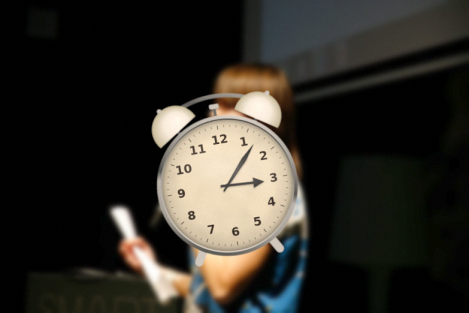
3 h 07 min
